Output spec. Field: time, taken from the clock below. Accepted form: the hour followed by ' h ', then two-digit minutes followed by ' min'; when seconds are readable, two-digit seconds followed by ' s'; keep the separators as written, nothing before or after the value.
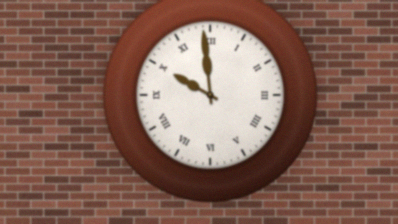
9 h 59 min
